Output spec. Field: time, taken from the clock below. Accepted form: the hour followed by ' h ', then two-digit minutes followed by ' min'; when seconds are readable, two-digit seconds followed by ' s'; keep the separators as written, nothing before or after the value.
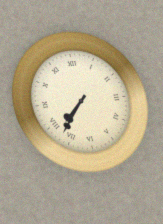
7 h 37 min
